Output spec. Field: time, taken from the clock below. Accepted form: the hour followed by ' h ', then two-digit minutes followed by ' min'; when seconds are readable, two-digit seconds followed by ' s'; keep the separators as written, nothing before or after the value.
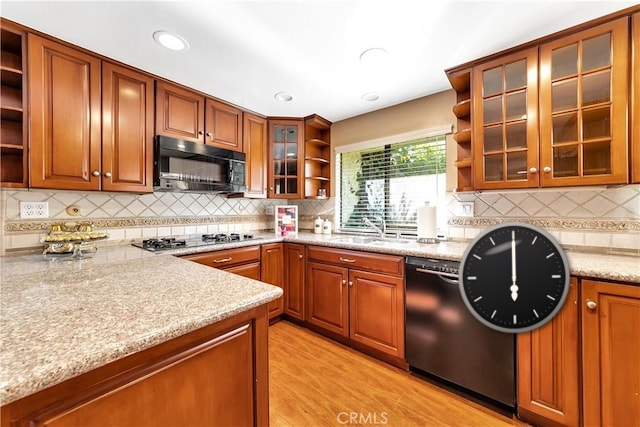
6 h 00 min
